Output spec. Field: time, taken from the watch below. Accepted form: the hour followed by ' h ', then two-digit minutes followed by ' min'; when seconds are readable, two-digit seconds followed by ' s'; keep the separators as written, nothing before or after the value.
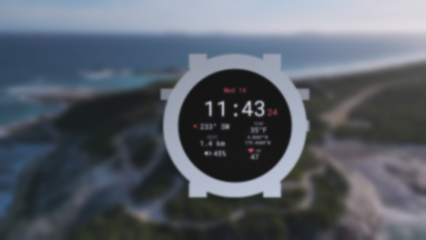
11 h 43 min
